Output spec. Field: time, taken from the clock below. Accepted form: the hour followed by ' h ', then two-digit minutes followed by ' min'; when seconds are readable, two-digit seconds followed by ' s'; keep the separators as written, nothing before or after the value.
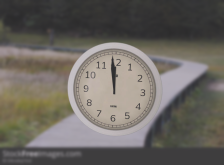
11 h 59 min
